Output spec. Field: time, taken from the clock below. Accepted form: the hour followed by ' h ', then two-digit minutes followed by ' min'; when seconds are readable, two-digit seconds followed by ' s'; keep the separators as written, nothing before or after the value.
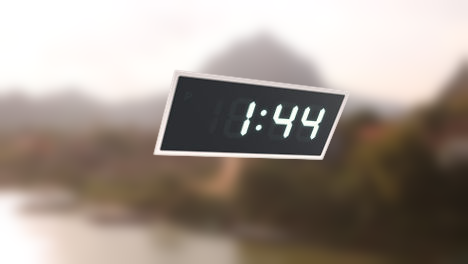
1 h 44 min
